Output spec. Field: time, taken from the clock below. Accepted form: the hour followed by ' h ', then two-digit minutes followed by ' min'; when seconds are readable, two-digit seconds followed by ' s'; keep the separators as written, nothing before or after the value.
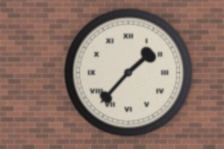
1 h 37 min
